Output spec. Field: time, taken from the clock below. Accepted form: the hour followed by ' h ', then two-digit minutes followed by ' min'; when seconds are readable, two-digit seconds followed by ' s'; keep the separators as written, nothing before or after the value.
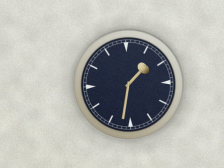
1 h 32 min
